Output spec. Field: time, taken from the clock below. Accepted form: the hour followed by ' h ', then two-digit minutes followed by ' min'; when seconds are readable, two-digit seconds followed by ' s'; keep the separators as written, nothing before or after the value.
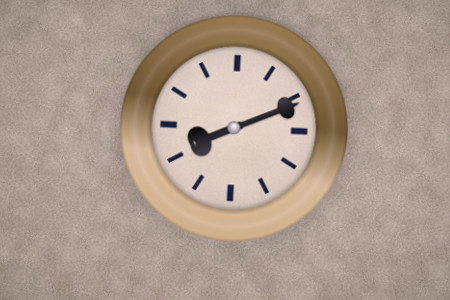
8 h 11 min
